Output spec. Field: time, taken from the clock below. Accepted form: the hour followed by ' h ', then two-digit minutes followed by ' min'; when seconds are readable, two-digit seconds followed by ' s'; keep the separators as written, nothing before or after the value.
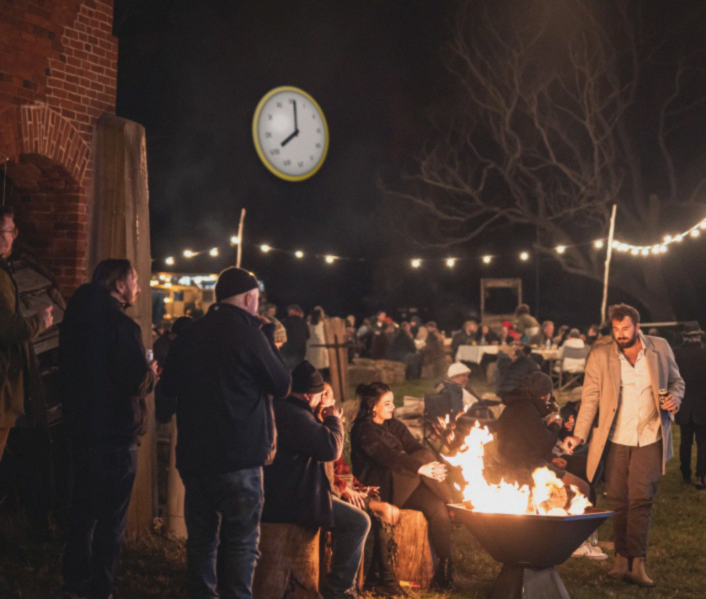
8 h 01 min
